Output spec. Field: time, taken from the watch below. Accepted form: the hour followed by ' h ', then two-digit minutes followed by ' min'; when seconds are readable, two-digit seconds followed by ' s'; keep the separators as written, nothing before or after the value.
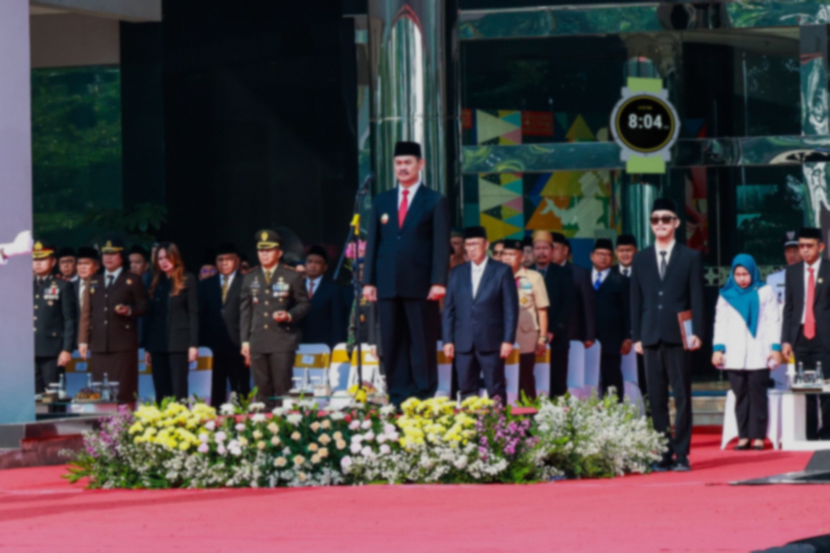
8 h 04 min
